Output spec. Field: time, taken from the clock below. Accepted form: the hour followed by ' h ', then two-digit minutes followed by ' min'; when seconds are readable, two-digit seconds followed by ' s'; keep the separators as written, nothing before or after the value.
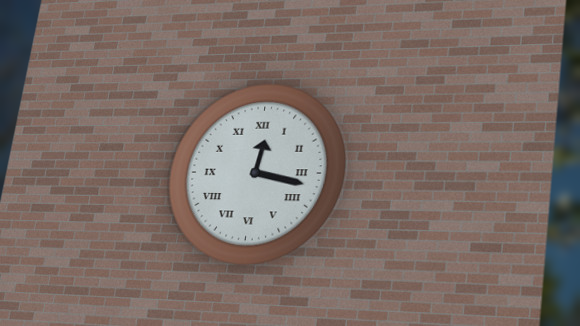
12 h 17 min
